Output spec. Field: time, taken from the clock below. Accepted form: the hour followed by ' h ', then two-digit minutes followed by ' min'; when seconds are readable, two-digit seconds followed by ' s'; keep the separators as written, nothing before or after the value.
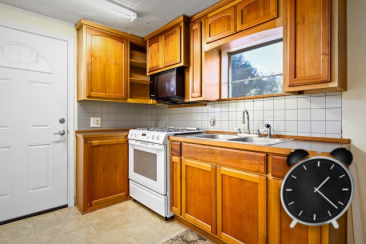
1 h 22 min
